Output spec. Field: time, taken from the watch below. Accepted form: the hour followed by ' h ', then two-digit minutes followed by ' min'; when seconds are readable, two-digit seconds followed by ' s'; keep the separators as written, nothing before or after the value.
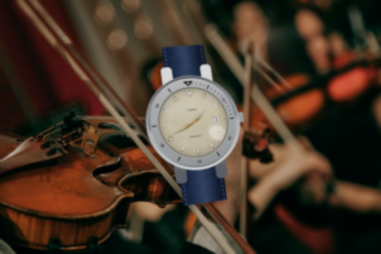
1 h 41 min
